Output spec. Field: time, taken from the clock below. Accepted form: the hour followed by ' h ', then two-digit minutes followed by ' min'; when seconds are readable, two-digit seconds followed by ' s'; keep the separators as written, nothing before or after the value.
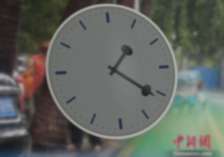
1 h 21 min
